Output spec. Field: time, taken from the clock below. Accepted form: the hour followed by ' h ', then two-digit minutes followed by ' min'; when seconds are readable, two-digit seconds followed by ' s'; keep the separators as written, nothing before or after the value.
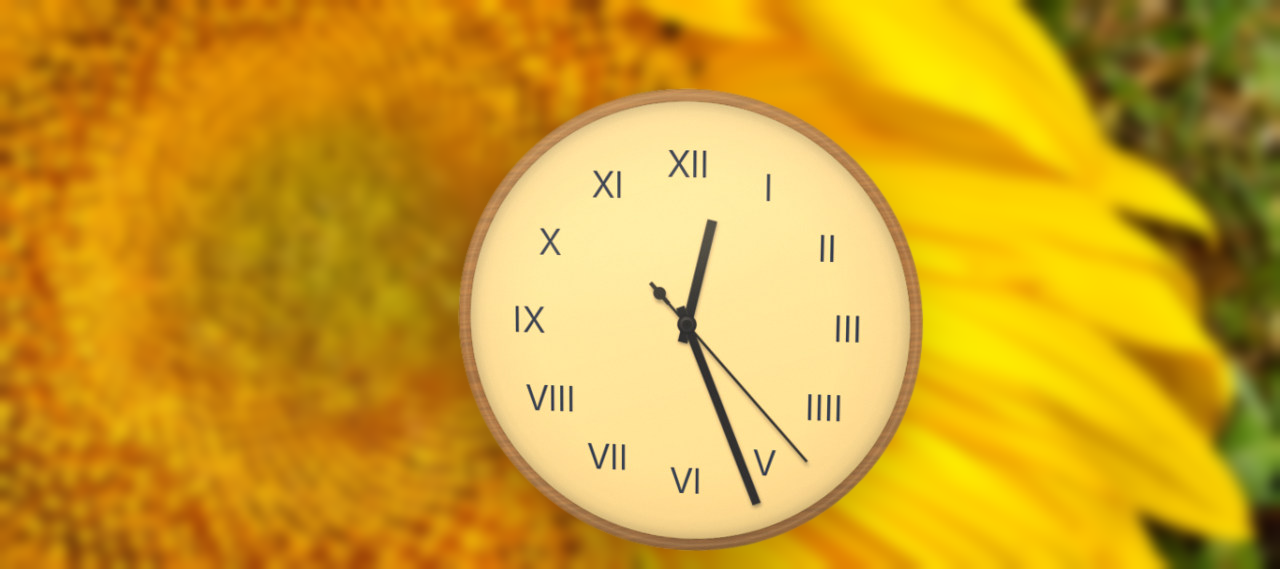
12 h 26 min 23 s
